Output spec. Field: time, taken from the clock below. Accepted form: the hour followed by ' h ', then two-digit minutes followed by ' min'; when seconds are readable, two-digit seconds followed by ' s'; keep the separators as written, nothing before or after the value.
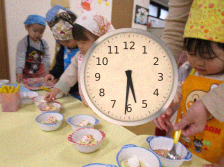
5 h 31 min
